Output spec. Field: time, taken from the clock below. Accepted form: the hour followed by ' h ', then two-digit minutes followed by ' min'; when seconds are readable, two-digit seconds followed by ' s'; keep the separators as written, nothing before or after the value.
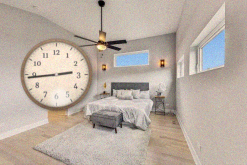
2 h 44 min
